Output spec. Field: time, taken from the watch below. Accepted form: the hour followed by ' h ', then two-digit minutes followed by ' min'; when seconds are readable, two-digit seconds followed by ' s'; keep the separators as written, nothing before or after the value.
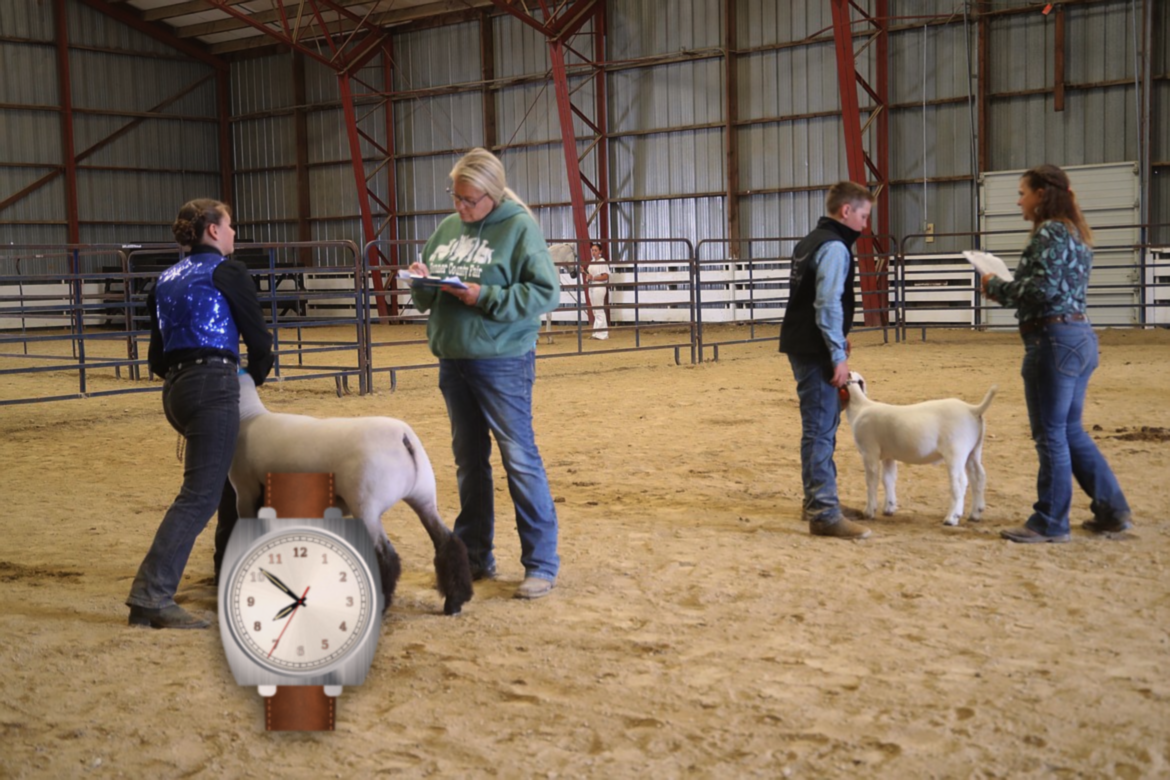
7 h 51 min 35 s
